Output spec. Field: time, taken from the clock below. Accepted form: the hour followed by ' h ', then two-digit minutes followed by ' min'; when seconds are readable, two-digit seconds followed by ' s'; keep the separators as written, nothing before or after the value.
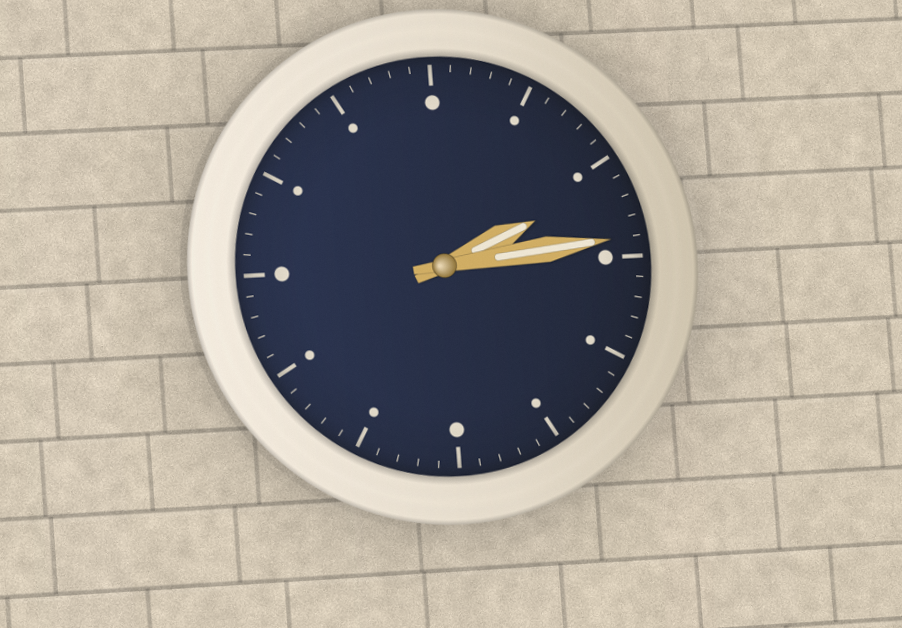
2 h 14 min
